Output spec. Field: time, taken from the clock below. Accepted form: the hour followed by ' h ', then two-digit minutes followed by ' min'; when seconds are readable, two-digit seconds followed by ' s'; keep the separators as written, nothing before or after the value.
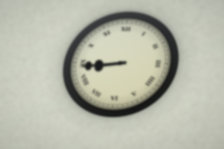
8 h 44 min
